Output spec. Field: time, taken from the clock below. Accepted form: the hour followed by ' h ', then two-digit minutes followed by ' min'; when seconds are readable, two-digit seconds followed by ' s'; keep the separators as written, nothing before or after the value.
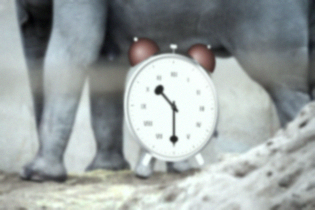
10 h 30 min
